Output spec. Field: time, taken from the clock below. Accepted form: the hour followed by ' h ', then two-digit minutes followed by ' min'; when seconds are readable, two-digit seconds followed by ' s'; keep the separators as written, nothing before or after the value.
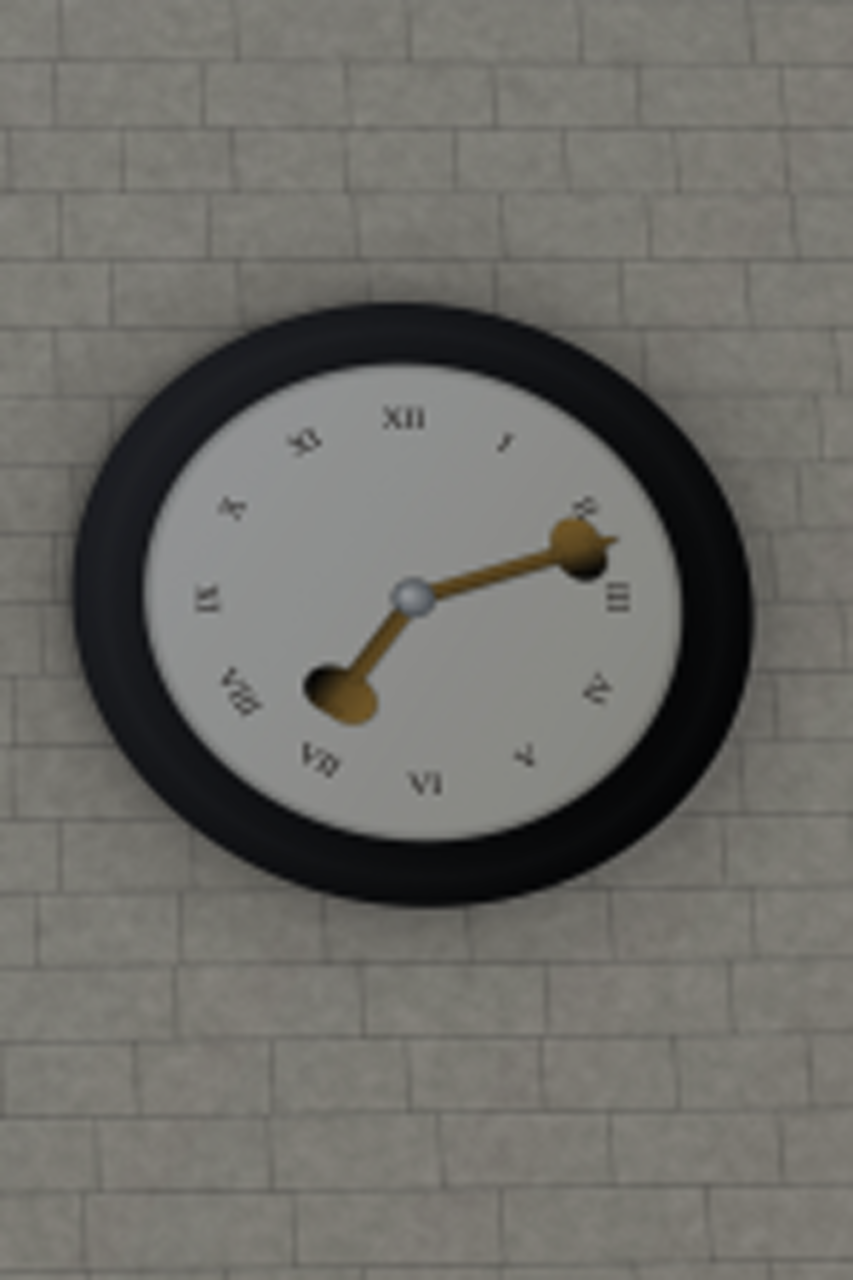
7 h 12 min
